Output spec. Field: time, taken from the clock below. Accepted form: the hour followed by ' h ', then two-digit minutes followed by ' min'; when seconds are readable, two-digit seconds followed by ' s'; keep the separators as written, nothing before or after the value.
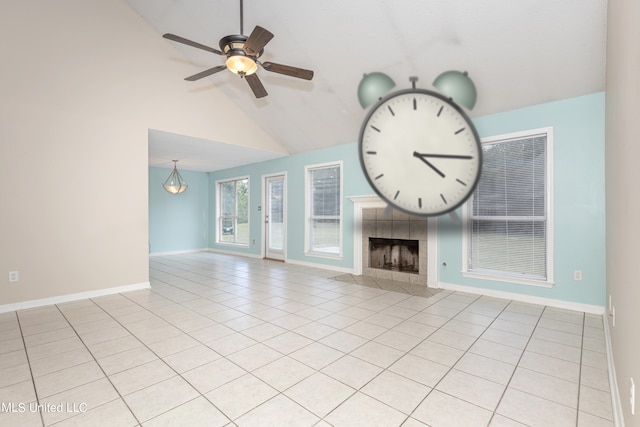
4 h 15 min
